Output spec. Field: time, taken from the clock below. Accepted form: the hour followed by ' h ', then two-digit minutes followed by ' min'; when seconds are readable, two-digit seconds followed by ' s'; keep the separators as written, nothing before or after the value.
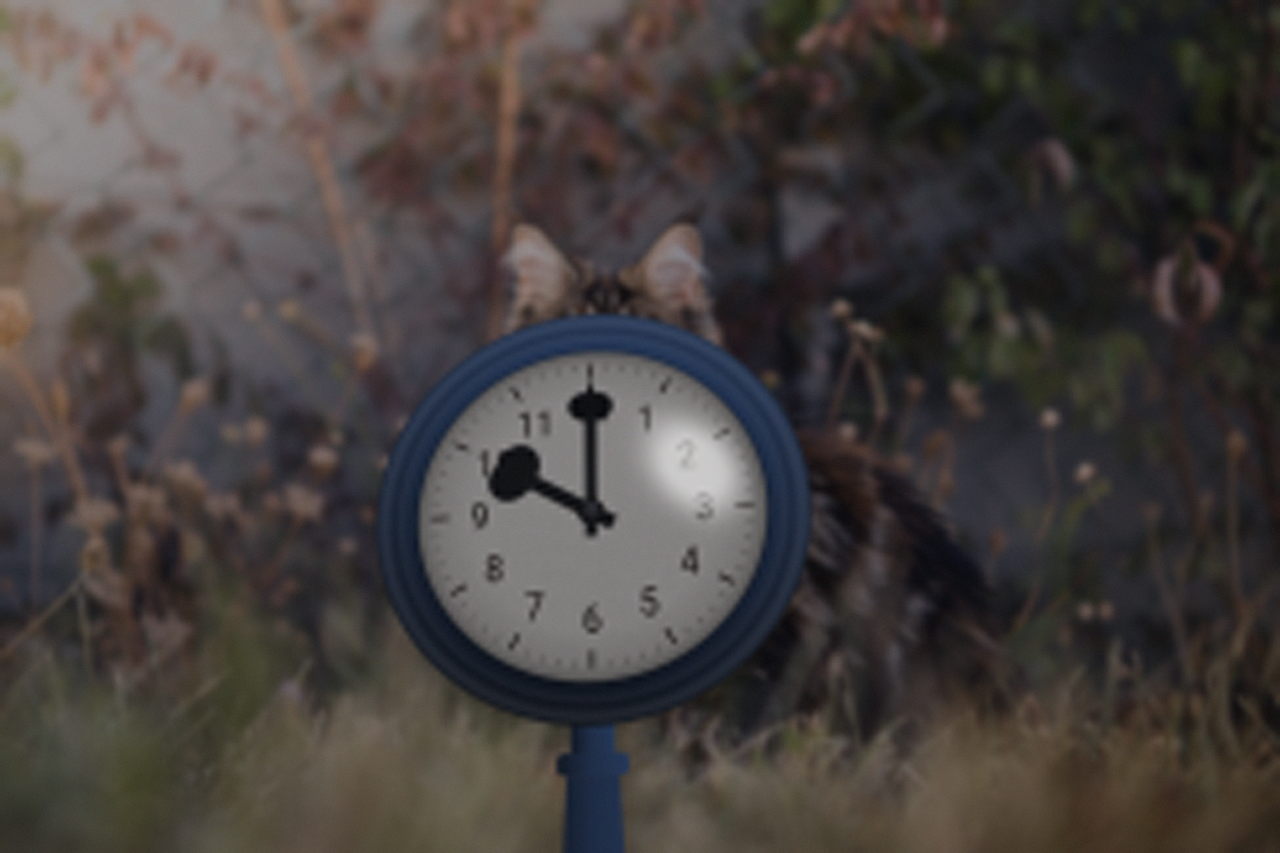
10 h 00 min
